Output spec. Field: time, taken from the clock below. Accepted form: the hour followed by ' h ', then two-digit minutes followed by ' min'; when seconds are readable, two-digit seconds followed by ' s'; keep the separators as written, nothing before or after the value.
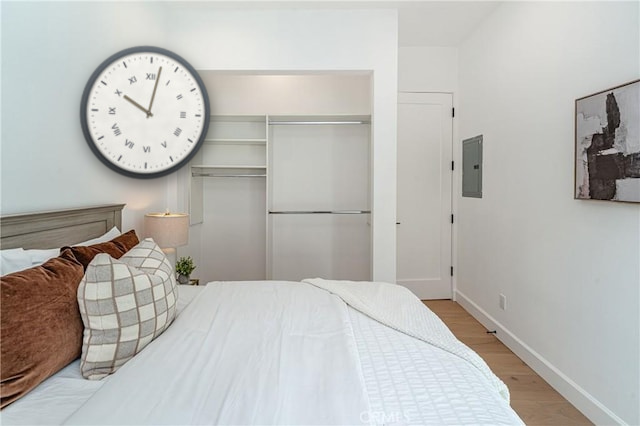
10 h 02 min
